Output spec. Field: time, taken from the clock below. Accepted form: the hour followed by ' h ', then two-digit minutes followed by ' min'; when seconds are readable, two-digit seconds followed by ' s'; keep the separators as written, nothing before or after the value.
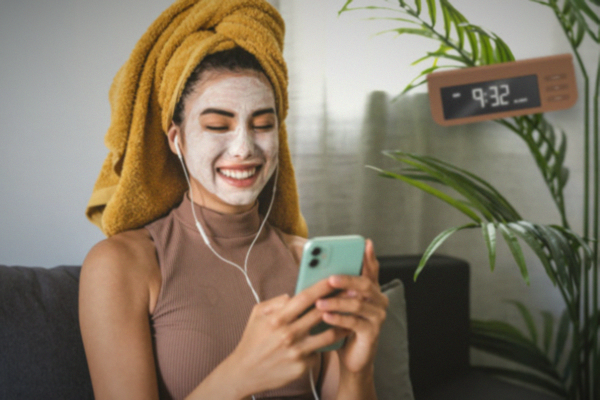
9 h 32 min
